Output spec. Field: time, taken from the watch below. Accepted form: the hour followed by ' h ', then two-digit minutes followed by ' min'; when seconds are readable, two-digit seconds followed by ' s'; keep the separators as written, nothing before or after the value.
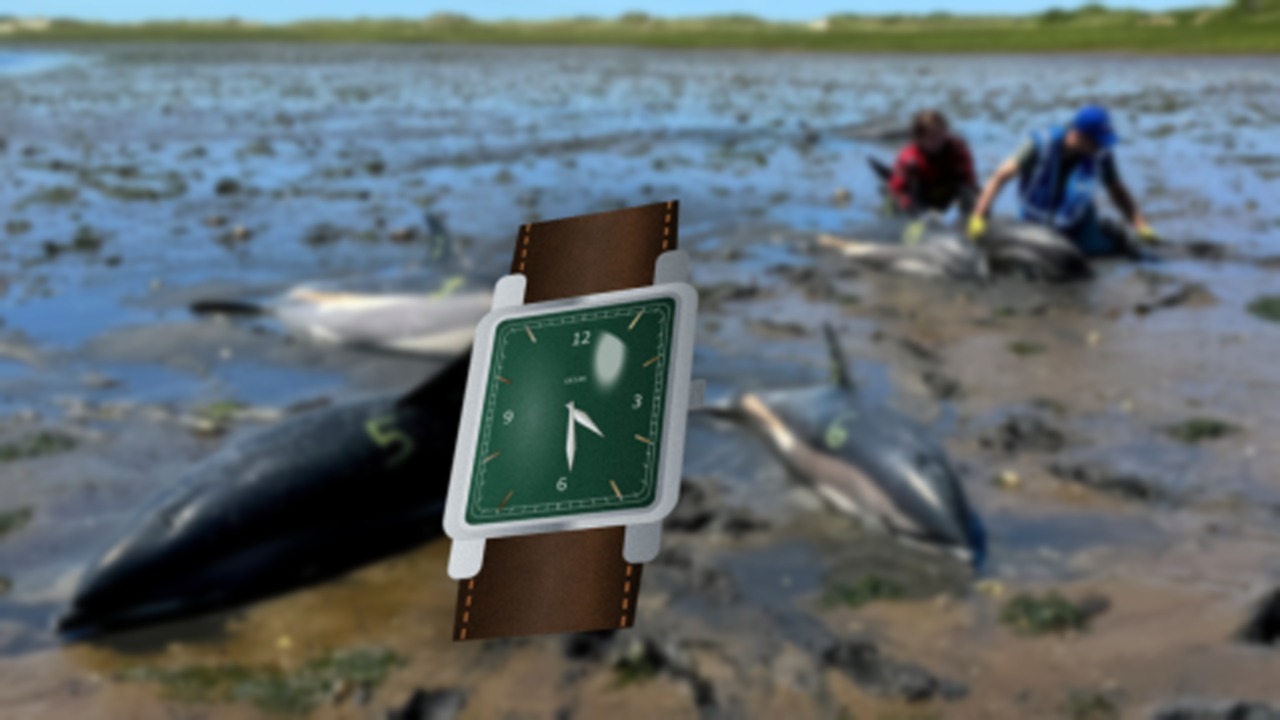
4 h 29 min
